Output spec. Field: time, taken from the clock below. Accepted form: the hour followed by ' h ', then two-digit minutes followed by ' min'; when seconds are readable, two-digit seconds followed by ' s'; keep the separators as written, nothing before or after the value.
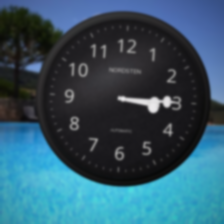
3 h 15 min
